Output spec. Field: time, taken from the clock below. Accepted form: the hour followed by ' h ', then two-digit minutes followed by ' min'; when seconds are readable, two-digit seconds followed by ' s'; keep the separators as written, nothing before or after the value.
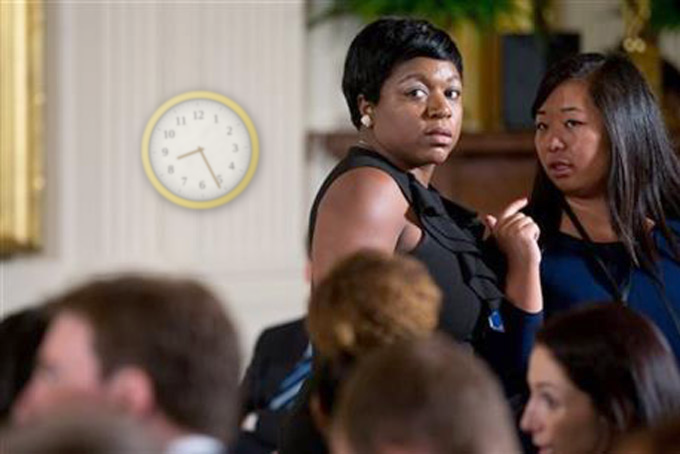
8 h 26 min
